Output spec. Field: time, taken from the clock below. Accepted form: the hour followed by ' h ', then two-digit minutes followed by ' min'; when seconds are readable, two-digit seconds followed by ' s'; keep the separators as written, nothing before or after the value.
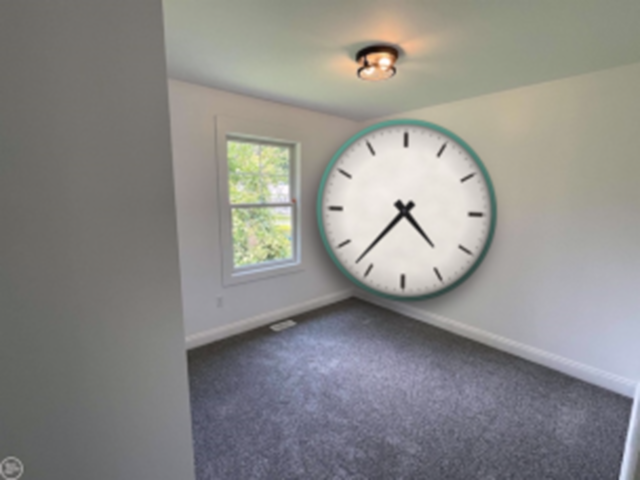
4 h 37 min
